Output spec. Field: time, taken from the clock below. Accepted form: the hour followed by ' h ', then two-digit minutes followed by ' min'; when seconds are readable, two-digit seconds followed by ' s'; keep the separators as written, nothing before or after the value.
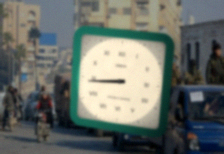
8 h 44 min
